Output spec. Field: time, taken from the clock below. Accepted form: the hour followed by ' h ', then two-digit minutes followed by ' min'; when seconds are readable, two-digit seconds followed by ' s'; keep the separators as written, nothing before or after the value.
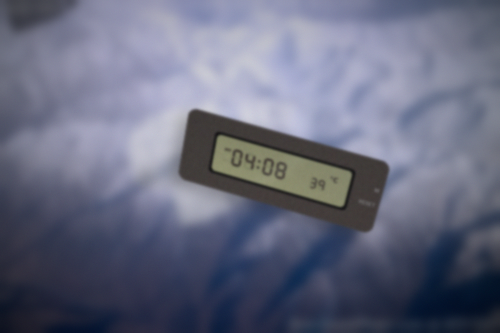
4 h 08 min
